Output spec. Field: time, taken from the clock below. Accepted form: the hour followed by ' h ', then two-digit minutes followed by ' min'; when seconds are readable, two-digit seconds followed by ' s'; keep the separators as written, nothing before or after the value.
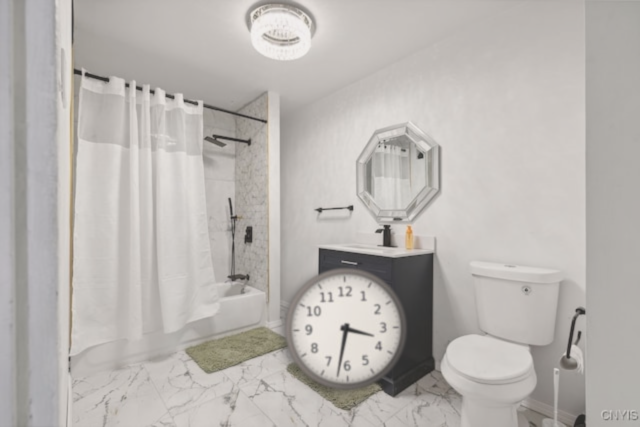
3 h 32 min
